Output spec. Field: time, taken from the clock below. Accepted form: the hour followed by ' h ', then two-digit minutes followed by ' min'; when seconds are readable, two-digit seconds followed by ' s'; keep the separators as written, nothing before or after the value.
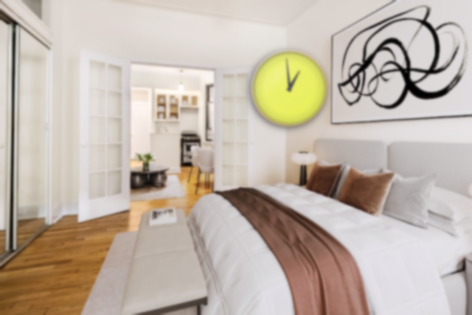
12 h 59 min
